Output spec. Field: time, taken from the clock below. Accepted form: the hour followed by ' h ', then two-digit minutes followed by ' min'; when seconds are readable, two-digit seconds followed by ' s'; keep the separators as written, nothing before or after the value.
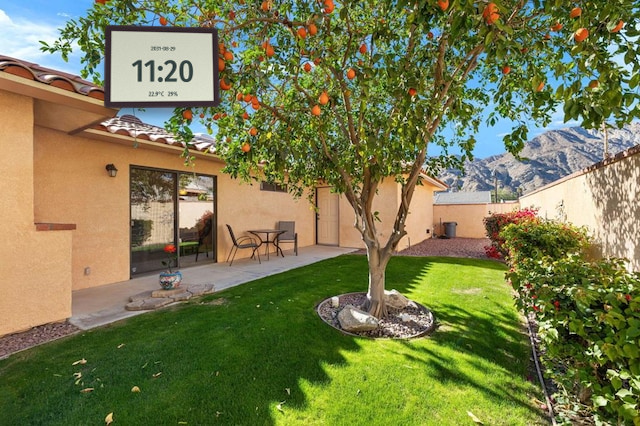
11 h 20 min
